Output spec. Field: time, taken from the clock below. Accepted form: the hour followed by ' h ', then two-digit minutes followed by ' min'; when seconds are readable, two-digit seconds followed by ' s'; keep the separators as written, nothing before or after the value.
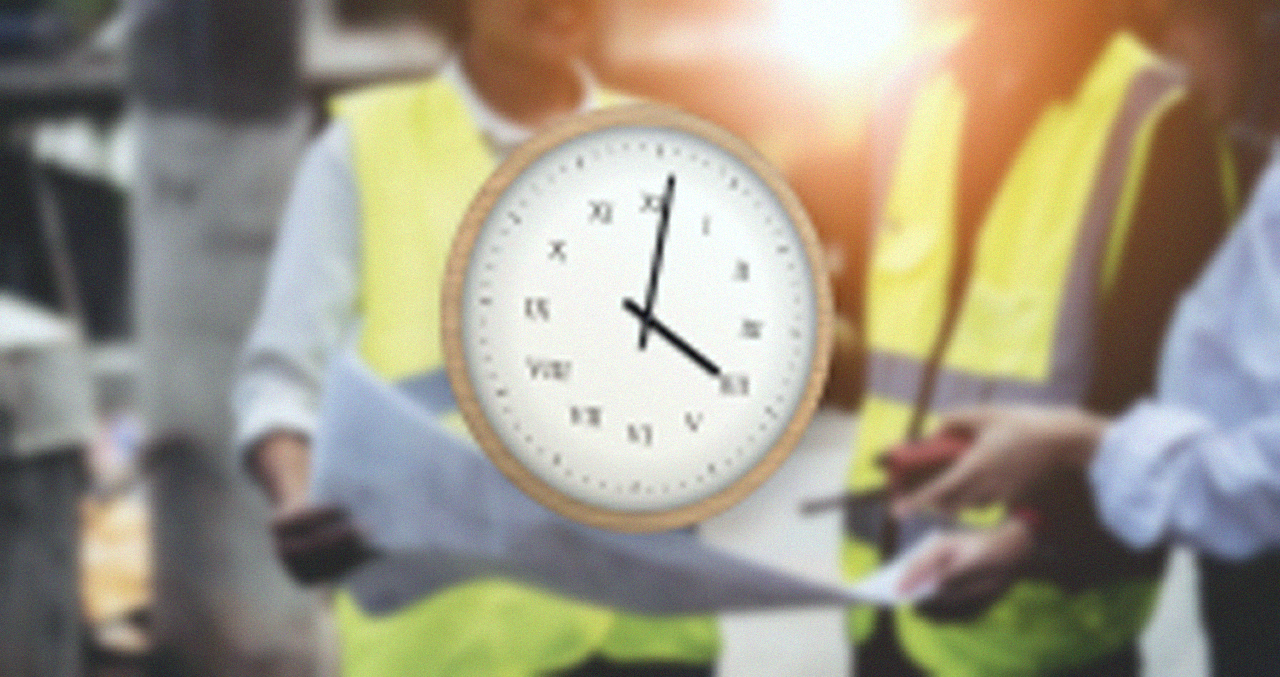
4 h 01 min
